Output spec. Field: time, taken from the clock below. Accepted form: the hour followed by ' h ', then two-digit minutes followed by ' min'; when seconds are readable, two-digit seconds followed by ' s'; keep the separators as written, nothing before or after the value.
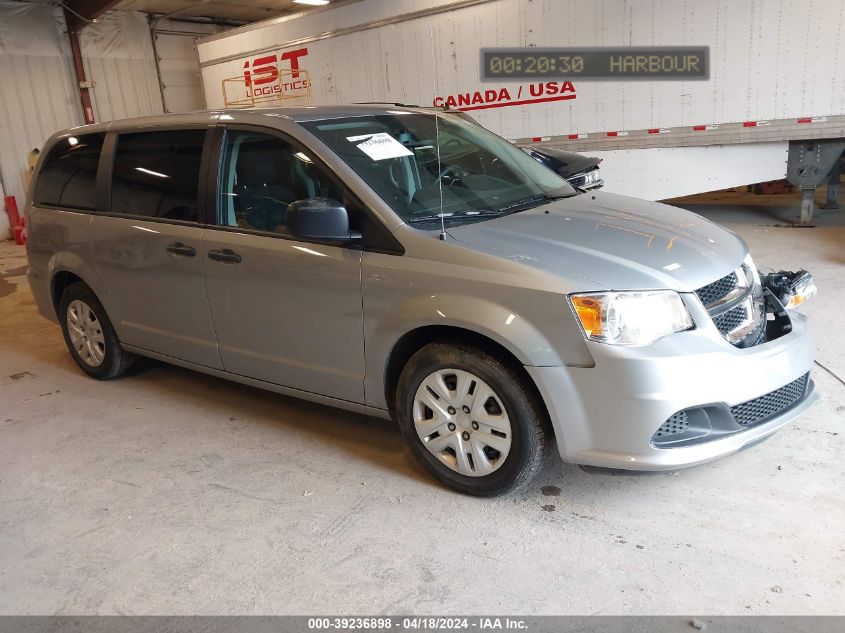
0 h 20 min 30 s
